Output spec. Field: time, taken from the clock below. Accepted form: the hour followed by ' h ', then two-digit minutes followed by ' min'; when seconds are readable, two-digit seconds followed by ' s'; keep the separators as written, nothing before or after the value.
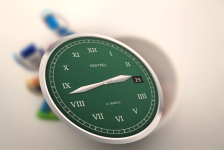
2 h 43 min
